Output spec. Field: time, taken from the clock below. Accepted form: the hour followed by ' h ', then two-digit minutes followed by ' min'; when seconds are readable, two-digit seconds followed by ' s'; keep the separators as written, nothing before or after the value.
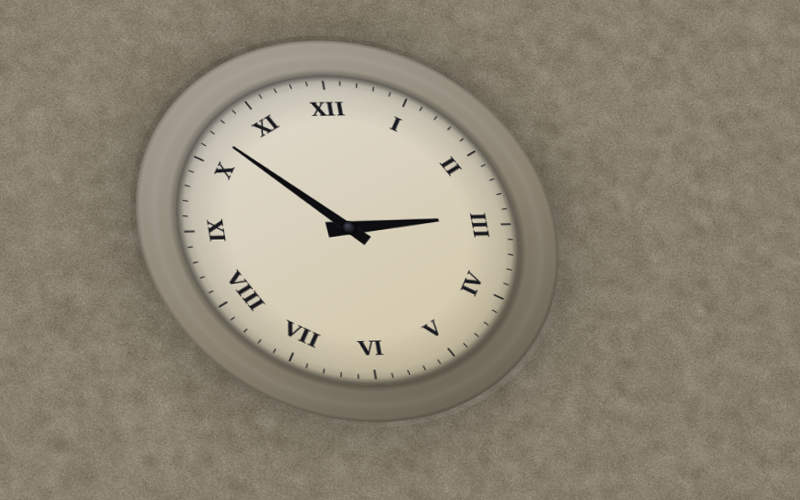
2 h 52 min
